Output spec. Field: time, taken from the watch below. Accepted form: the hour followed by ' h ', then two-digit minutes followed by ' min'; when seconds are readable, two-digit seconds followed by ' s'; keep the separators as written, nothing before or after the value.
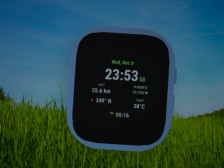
23 h 53 min
